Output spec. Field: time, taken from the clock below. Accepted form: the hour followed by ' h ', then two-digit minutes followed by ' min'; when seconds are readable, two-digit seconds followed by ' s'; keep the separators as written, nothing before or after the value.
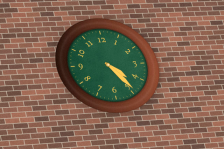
4 h 24 min
